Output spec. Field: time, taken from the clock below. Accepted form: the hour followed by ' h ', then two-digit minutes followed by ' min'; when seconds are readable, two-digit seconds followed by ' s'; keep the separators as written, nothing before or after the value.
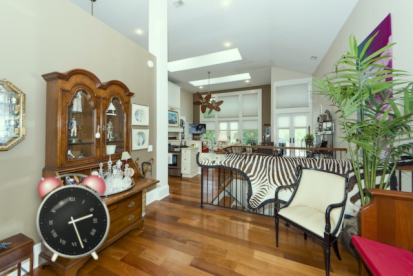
2 h 27 min
